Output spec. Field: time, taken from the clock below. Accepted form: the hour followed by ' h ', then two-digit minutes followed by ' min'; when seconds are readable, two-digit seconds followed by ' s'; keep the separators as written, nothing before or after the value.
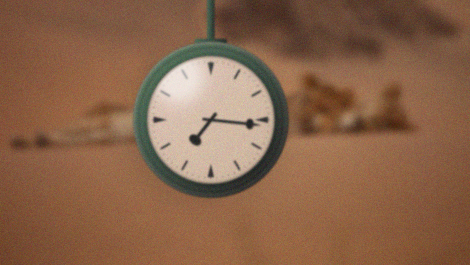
7 h 16 min
